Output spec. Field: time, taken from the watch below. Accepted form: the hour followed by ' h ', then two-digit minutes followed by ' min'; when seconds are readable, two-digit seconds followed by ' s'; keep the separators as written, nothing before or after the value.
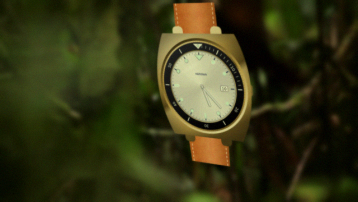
5 h 23 min
